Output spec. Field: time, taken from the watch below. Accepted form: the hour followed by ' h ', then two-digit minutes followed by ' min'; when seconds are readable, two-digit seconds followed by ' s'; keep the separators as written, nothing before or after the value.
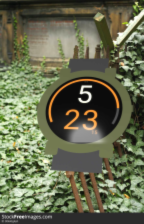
5 h 23 min
